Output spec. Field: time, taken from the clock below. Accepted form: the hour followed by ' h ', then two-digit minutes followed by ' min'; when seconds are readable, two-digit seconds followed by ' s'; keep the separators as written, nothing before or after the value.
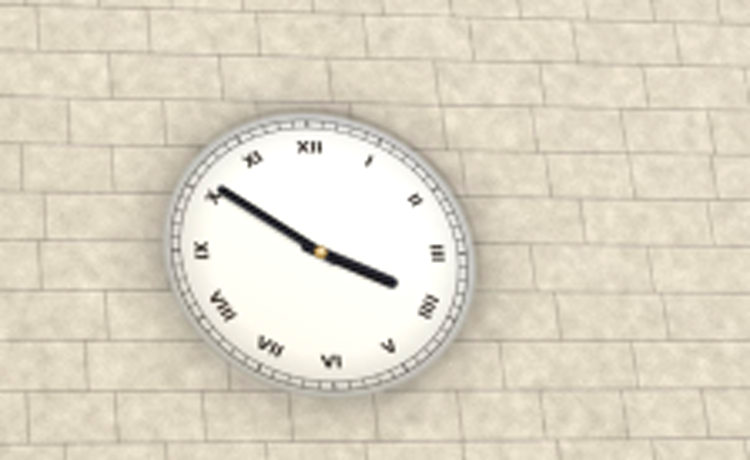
3 h 51 min
